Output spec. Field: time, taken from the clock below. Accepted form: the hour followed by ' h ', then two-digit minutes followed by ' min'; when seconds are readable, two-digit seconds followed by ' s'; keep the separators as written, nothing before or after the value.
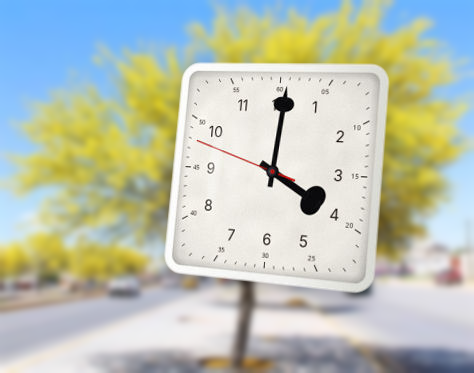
4 h 00 min 48 s
